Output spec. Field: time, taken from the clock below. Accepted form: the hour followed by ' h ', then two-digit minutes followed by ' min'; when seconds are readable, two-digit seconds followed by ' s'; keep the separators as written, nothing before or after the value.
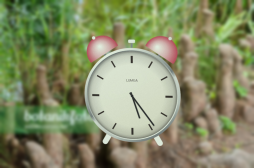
5 h 24 min
